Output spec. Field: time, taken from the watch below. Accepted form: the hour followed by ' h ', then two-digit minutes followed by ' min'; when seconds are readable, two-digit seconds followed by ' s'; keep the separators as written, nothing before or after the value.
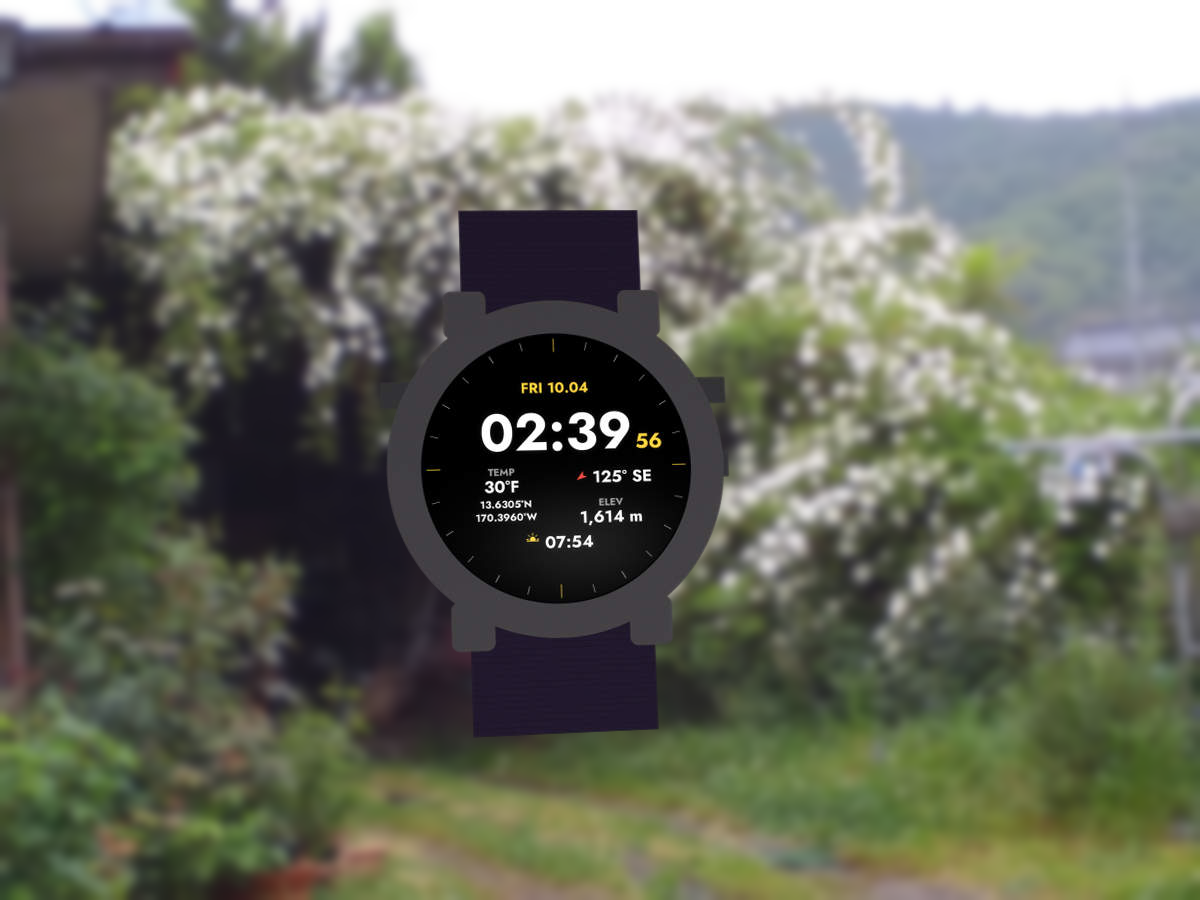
2 h 39 min 56 s
